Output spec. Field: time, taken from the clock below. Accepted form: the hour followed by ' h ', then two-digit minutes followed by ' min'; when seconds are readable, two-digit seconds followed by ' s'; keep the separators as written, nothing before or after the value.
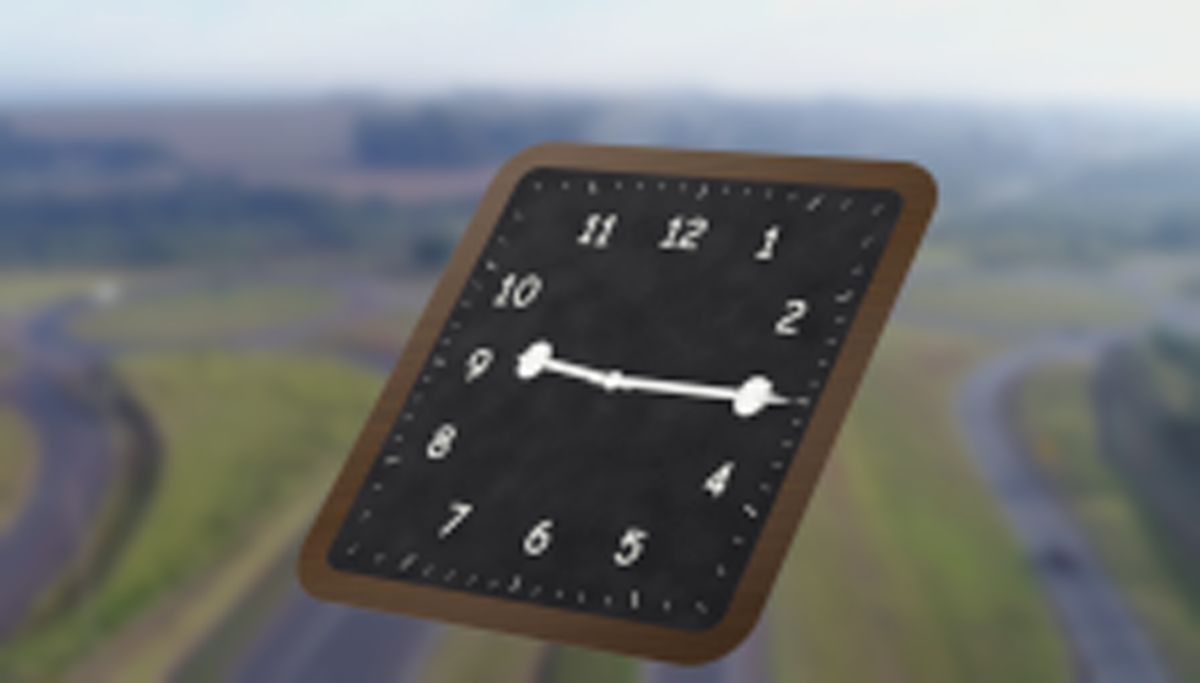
9 h 15 min
